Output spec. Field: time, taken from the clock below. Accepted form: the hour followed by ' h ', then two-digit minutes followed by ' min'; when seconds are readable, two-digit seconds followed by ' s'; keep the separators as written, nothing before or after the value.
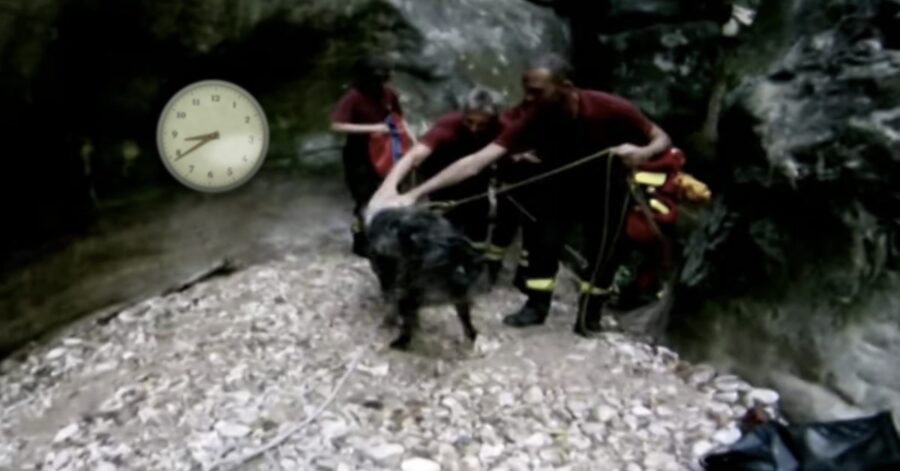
8 h 39 min
